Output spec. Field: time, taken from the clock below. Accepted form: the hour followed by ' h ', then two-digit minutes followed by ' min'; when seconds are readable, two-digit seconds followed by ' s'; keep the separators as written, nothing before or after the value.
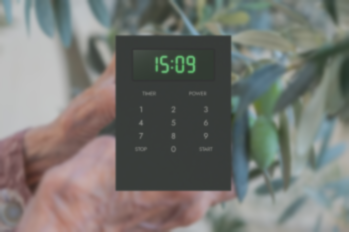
15 h 09 min
